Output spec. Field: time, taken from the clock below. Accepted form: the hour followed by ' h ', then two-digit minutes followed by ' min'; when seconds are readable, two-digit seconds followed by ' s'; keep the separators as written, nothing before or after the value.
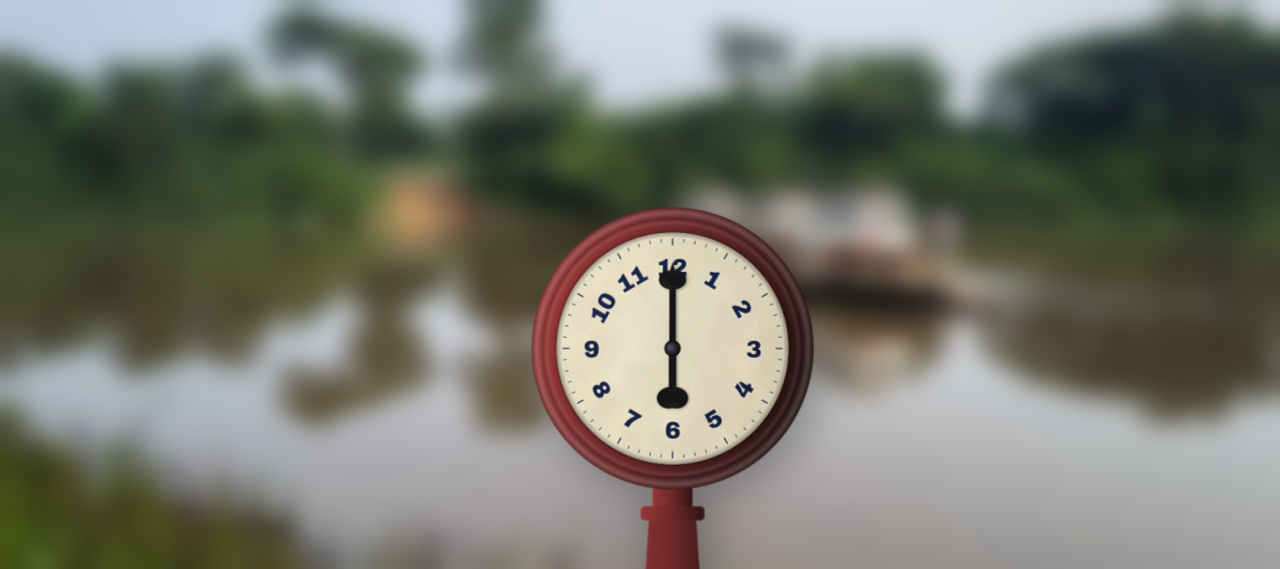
6 h 00 min
